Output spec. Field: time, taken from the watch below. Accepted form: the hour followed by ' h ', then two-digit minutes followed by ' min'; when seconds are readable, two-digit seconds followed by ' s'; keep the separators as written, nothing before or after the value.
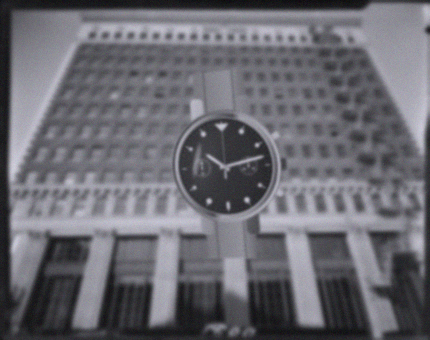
10 h 13 min
